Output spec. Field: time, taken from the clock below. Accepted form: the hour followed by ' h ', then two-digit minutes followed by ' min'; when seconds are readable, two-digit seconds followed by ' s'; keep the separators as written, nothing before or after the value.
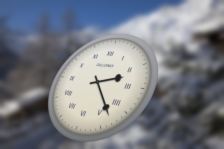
2 h 23 min
